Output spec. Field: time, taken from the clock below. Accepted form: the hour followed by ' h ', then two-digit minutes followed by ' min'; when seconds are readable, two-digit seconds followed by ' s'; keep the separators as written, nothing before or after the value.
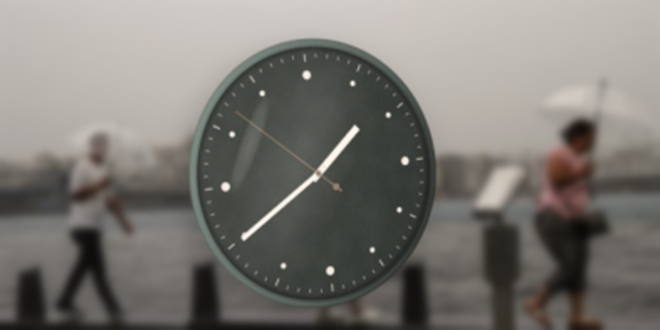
1 h 39 min 52 s
